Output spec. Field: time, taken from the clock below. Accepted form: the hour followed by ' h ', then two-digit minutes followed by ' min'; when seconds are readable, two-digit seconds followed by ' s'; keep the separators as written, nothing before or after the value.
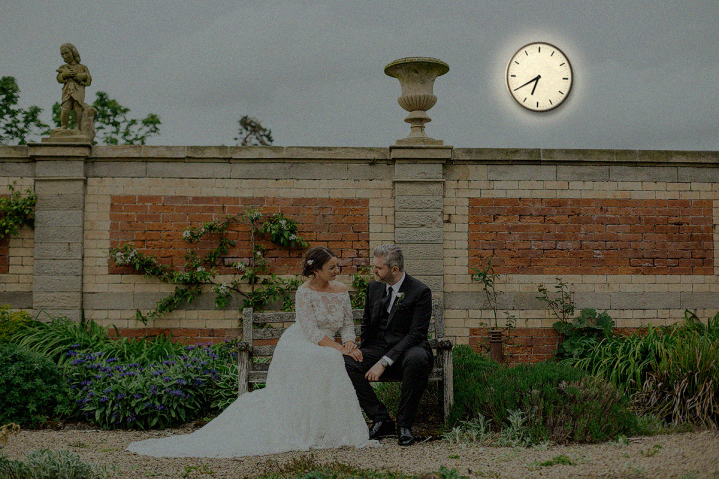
6 h 40 min
